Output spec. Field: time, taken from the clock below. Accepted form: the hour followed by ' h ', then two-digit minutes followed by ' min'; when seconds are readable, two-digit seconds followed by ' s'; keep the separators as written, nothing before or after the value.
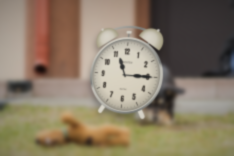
11 h 15 min
